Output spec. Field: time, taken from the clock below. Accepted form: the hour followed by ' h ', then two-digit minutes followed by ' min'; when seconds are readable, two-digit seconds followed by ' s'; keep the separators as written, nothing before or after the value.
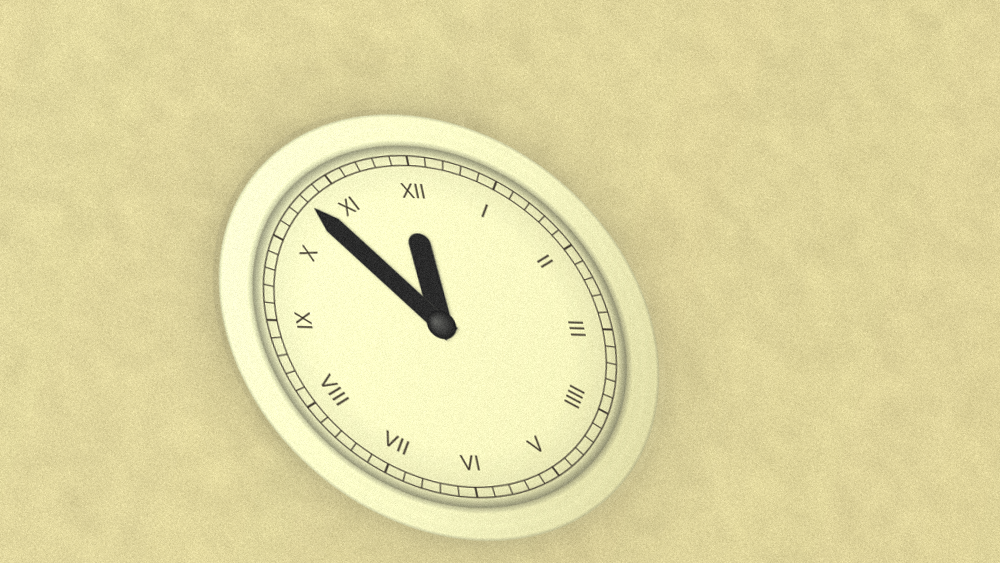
11 h 53 min
